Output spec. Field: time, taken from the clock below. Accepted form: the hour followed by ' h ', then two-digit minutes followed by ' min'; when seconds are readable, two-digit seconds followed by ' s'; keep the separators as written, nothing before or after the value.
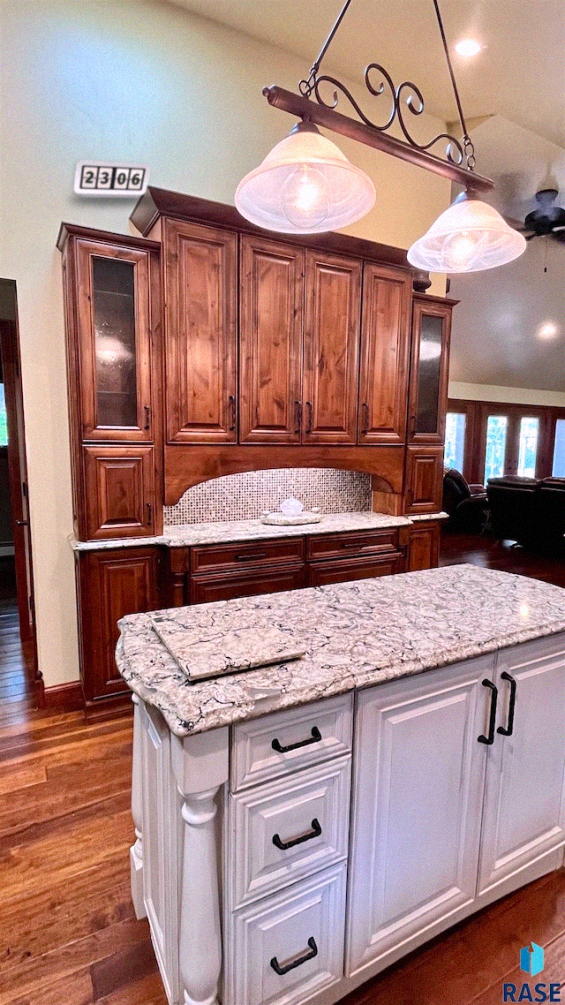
23 h 06 min
